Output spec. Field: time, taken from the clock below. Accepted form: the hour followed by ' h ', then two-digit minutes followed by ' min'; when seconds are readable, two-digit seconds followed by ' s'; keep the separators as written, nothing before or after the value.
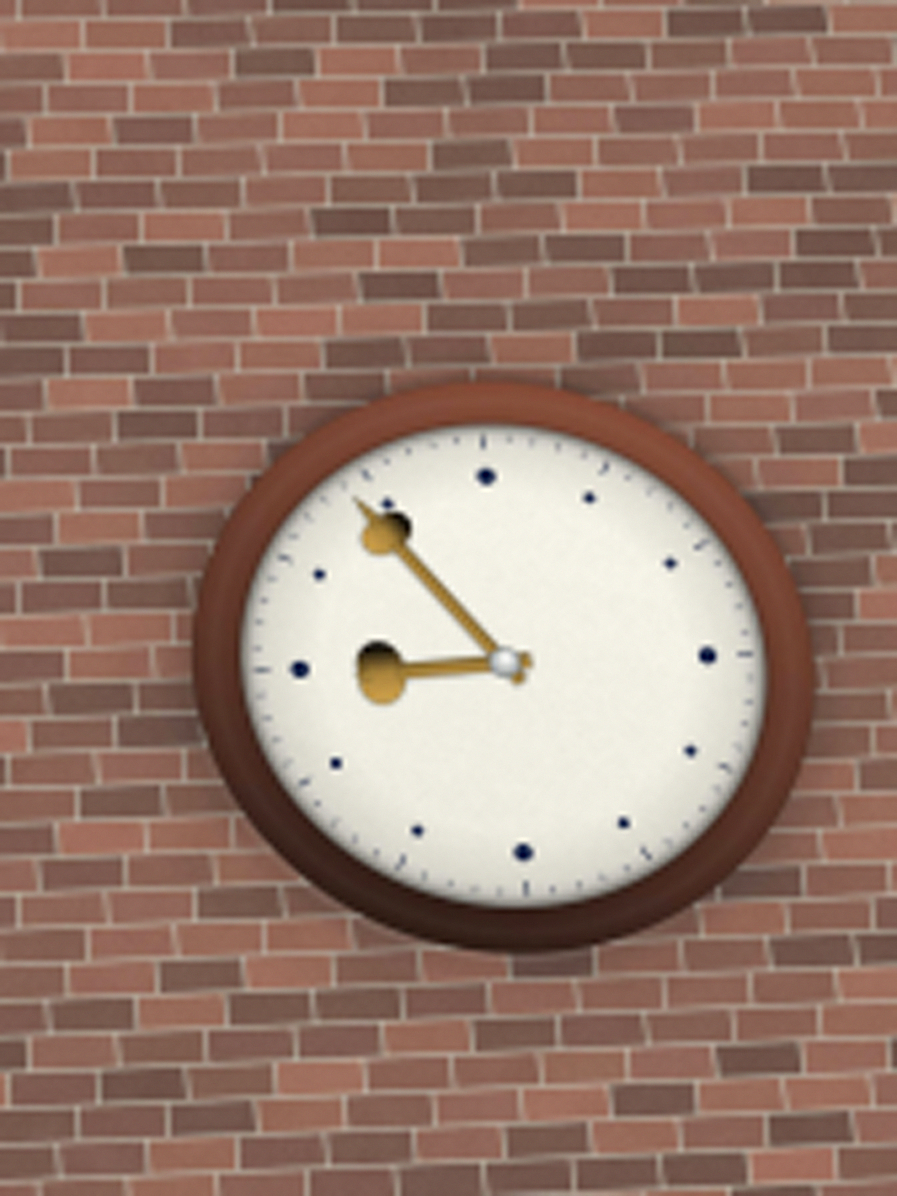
8 h 54 min
